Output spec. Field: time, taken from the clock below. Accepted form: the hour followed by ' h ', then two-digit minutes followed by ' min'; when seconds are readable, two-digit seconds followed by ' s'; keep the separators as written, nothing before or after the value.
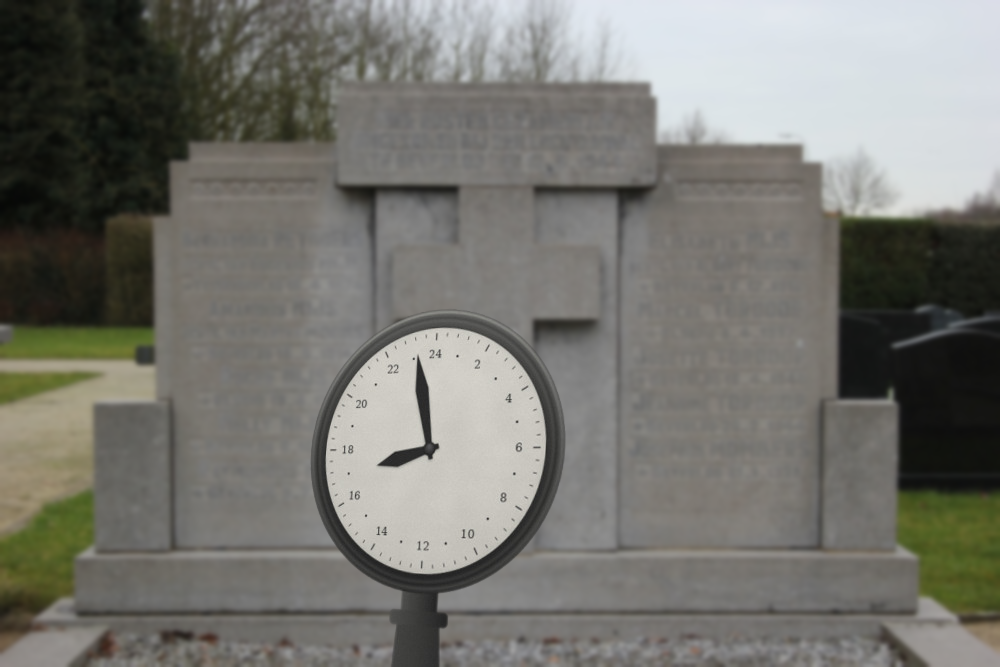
16 h 58 min
